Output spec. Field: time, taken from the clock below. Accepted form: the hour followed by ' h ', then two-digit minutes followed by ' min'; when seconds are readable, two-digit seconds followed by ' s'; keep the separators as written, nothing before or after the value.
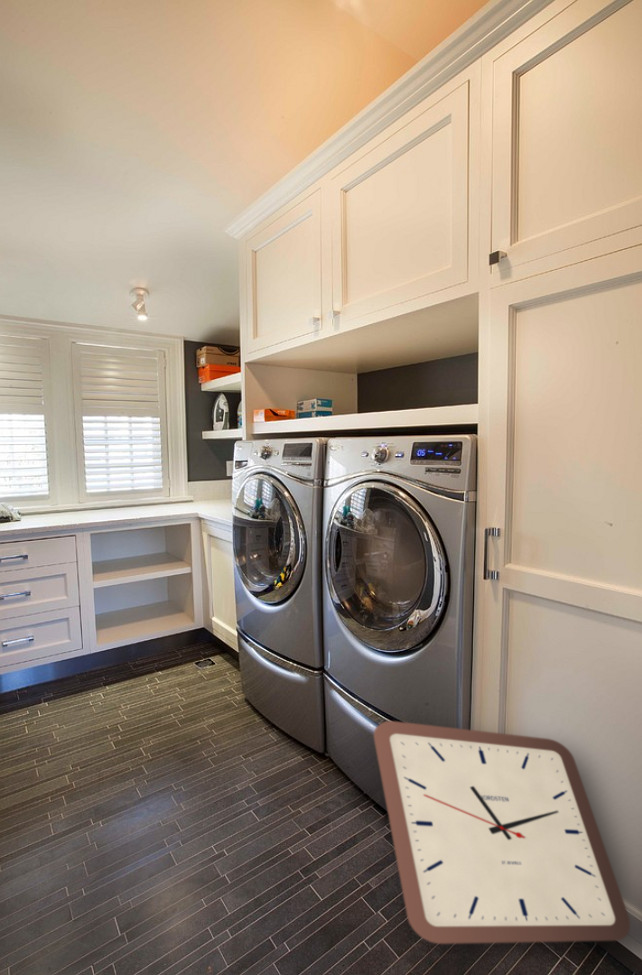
11 h 11 min 49 s
